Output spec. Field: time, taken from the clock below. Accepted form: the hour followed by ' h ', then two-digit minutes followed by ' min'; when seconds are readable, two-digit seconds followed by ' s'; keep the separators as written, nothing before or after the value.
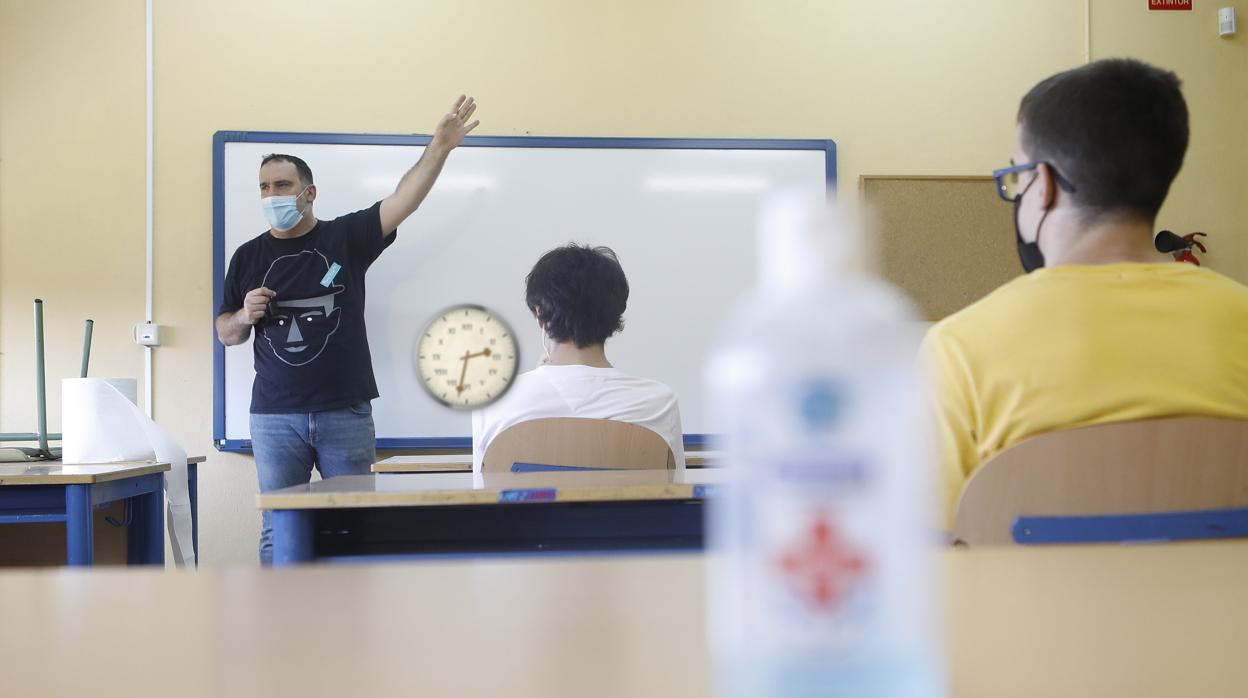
2 h 32 min
